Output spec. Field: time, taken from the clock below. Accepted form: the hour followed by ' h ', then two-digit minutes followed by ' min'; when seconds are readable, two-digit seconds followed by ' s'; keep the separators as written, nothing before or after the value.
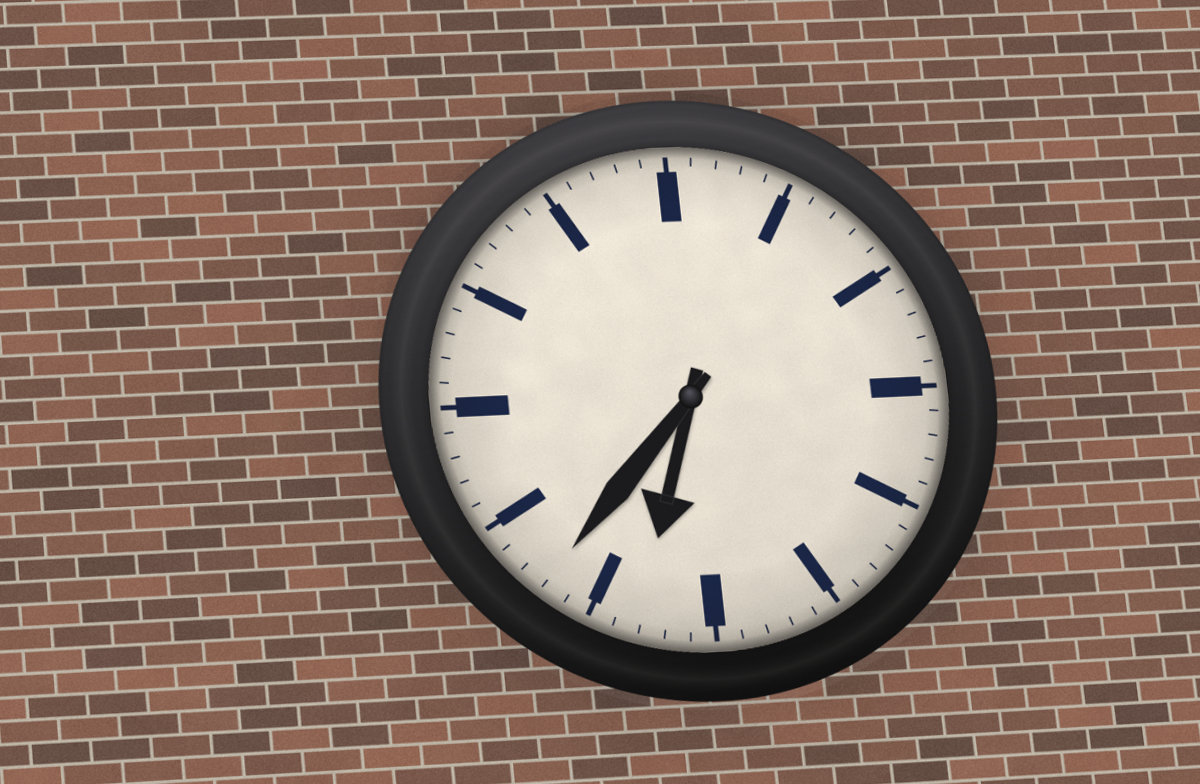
6 h 37 min
